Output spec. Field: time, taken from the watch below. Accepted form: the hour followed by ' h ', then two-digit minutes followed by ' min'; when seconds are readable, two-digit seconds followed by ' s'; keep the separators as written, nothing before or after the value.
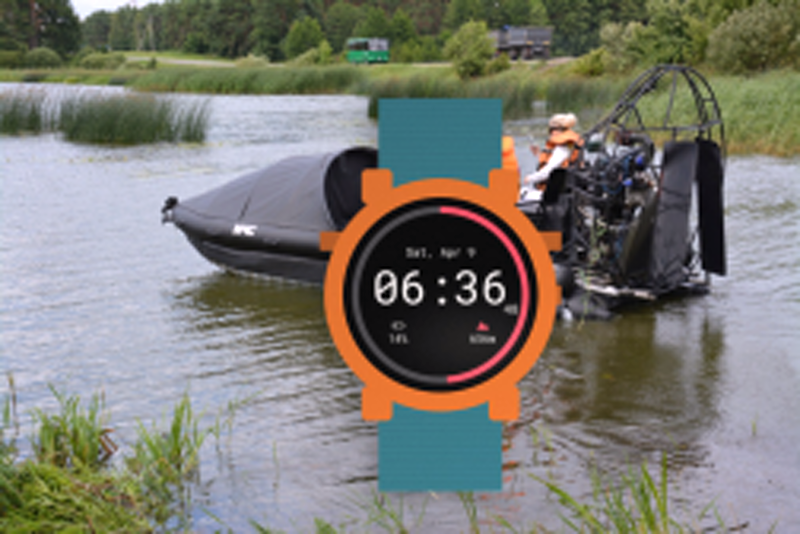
6 h 36 min
